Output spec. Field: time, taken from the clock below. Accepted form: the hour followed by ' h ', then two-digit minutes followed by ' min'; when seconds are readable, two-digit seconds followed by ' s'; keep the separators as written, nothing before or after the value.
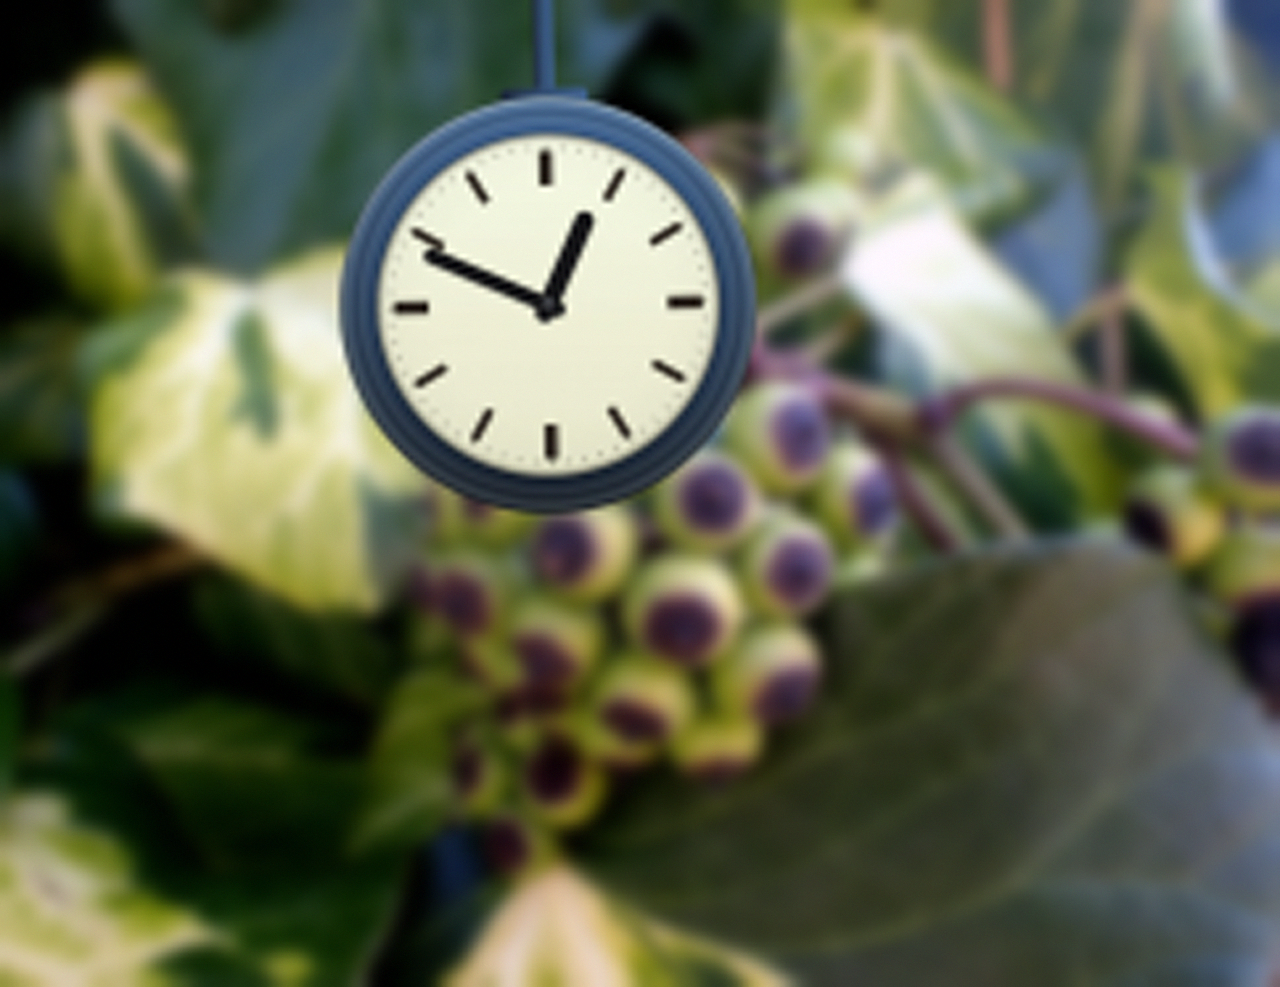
12 h 49 min
